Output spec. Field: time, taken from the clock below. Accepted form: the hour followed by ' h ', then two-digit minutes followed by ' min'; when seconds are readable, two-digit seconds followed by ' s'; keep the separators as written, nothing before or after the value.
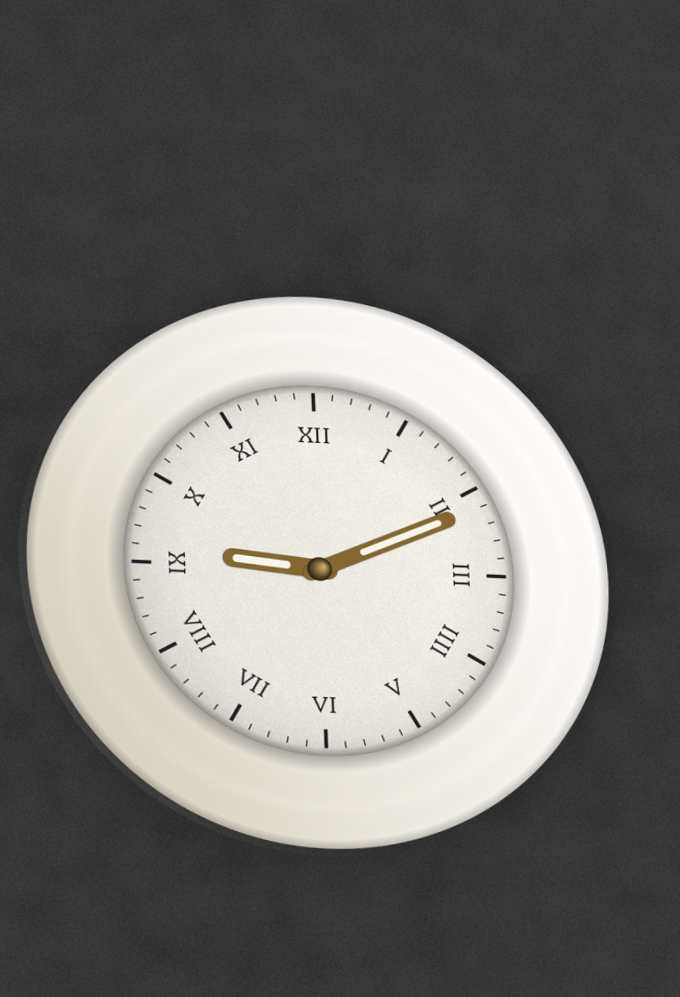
9 h 11 min
